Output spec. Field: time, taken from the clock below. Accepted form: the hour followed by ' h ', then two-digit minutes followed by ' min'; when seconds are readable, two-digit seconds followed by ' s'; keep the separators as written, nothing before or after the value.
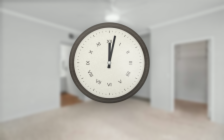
12 h 02 min
